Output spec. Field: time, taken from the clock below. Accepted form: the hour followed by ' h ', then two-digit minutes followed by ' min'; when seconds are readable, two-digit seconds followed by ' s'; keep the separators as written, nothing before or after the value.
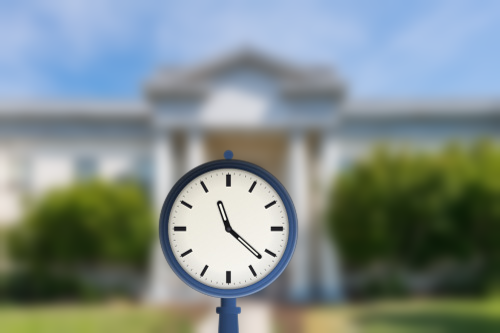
11 h 22 min
